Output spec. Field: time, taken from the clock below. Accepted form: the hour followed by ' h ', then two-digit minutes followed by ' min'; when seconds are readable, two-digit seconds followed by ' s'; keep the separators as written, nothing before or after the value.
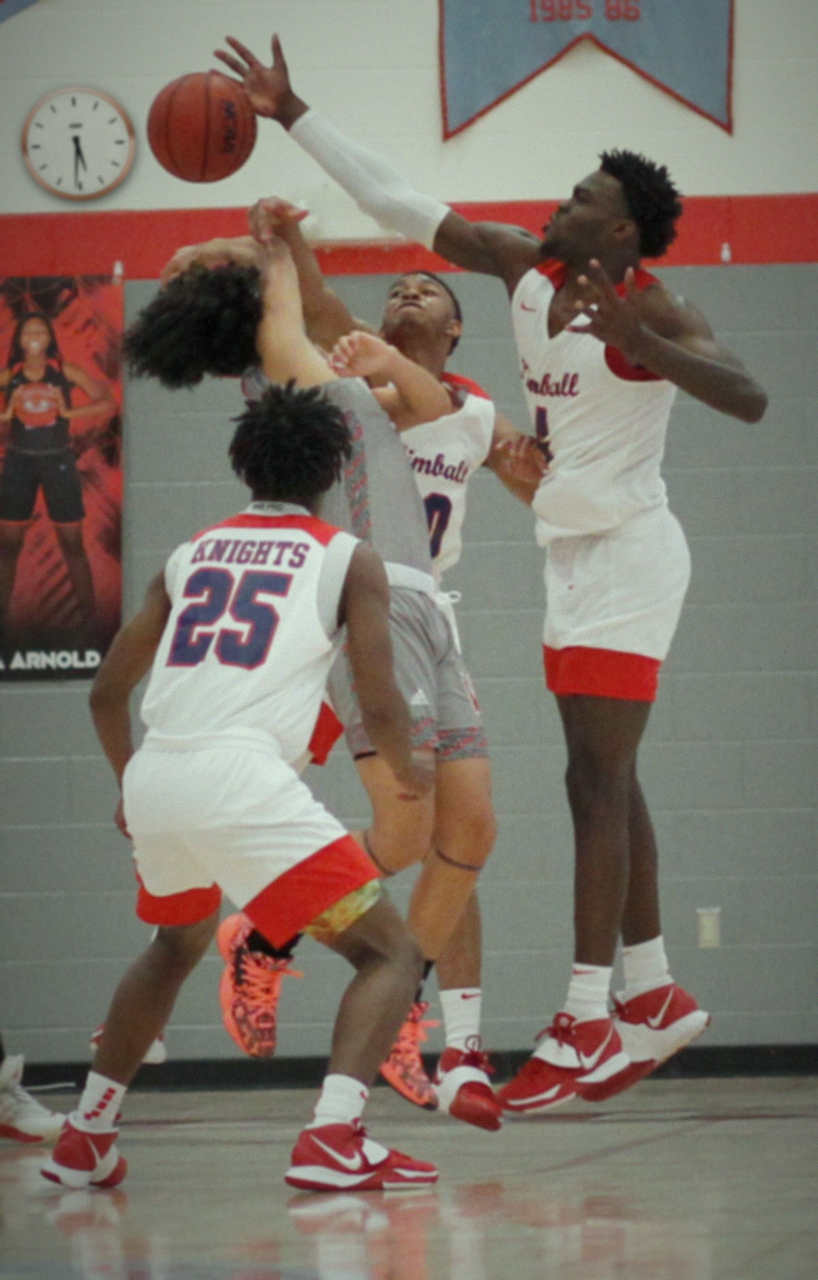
5 h 31 min
